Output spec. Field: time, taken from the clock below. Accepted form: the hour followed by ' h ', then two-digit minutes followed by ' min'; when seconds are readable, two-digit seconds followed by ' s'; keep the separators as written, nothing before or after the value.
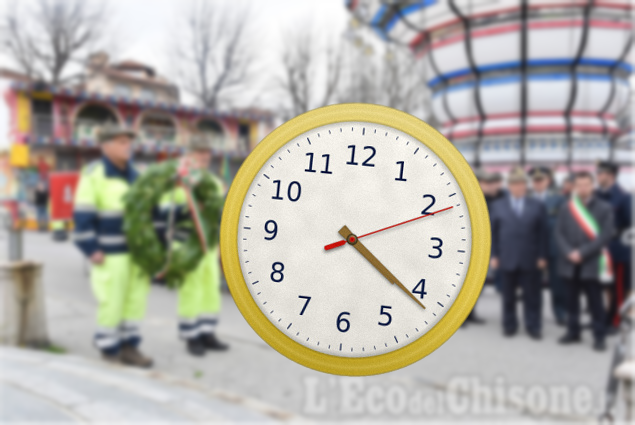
4 h 21 min 11 s
